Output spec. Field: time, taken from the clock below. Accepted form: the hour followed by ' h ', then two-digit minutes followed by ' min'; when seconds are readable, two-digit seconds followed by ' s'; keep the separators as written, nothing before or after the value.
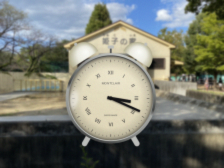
3 h 19 min
